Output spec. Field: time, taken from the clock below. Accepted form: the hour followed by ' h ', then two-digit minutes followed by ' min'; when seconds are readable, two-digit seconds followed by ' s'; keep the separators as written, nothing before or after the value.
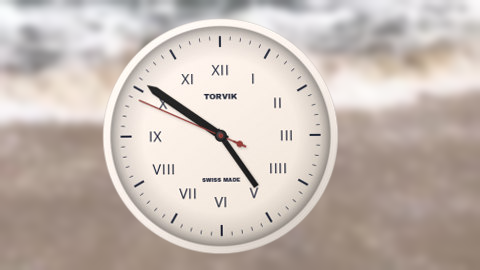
4 h 50 min 49 s
